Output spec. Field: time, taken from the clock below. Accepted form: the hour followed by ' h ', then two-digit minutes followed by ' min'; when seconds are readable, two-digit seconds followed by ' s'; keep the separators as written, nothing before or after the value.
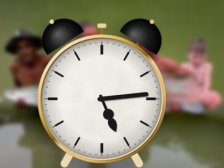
5 h 14 min
